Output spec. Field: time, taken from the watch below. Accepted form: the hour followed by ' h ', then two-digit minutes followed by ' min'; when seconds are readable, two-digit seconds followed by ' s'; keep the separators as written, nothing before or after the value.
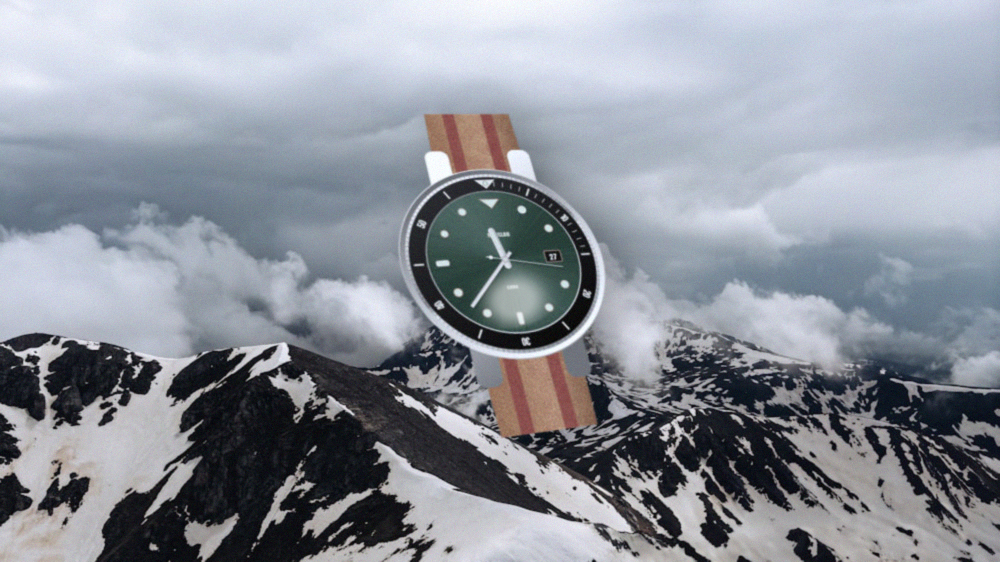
11 h 37 min 17 s
